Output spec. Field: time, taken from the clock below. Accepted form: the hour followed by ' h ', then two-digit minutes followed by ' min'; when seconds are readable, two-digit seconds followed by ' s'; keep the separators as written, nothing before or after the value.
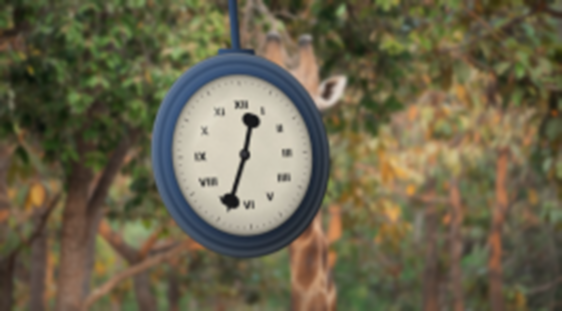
12 h 34 min
